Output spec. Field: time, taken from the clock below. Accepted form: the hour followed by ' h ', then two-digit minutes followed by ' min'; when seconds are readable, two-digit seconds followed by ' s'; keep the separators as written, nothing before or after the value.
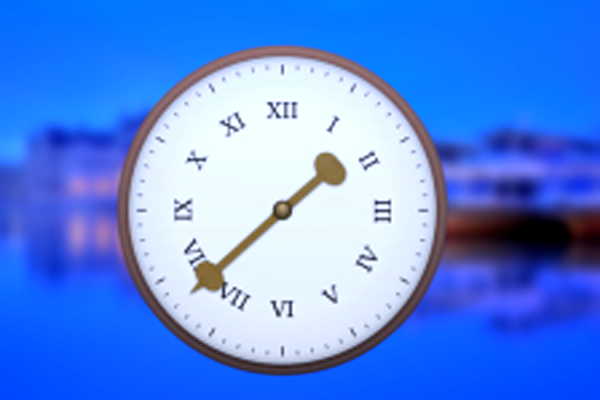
1 h 38 min
